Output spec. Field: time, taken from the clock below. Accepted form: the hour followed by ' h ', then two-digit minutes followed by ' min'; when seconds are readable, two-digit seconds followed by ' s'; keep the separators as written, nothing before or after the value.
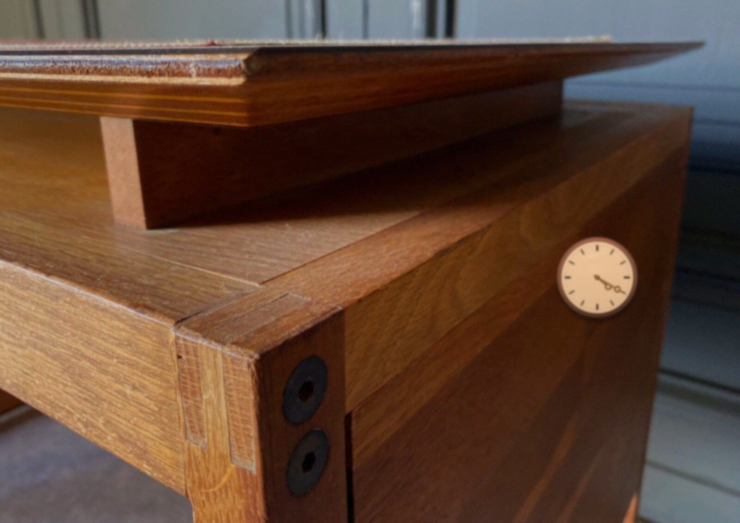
4 h 20 min
